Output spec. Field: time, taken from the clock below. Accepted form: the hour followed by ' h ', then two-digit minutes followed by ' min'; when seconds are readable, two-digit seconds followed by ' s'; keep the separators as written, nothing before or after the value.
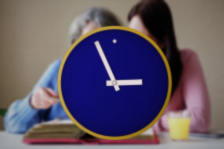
2 h 56 min
